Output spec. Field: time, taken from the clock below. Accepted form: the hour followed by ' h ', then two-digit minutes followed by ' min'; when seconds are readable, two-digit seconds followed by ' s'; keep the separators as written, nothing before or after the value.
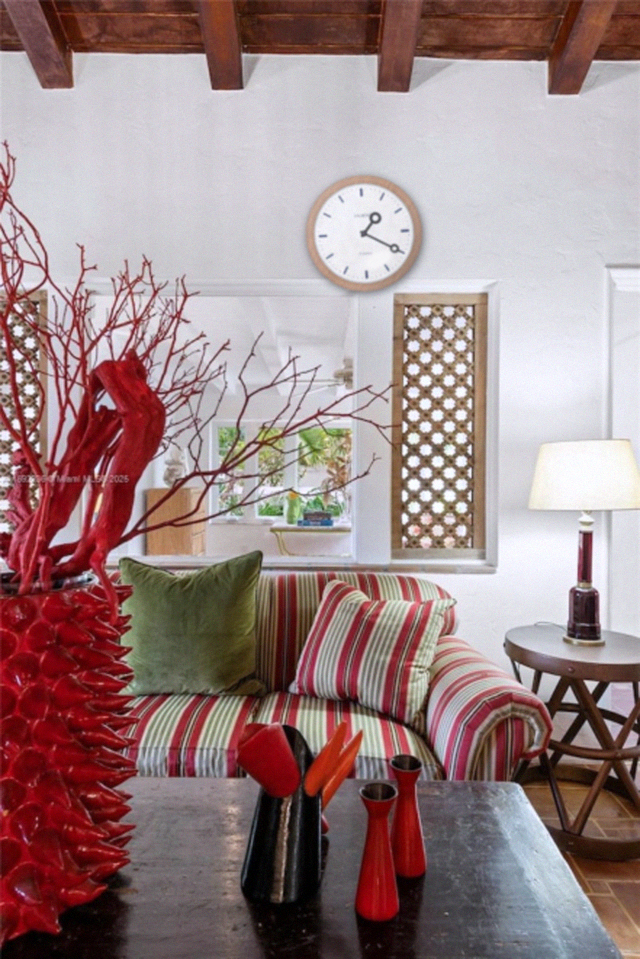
1 h 20 min
